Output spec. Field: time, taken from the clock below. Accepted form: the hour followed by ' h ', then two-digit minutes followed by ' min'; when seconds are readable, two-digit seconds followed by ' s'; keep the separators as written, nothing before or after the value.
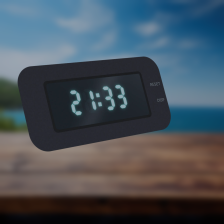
21 h 33 min
